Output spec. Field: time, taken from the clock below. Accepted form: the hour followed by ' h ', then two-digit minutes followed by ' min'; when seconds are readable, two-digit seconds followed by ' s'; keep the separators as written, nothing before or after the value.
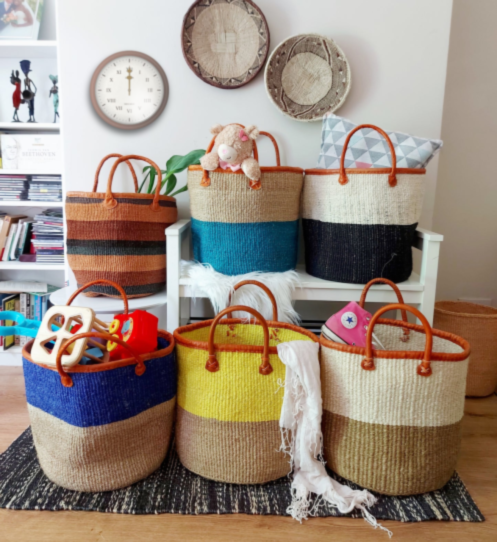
12 h 00 min
